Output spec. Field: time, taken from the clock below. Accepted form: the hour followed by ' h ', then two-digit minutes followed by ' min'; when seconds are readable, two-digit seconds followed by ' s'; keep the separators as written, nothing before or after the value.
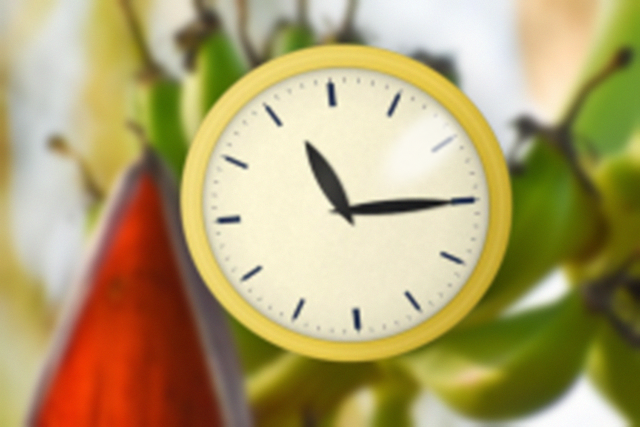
11 h 15 min
